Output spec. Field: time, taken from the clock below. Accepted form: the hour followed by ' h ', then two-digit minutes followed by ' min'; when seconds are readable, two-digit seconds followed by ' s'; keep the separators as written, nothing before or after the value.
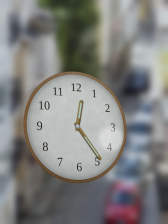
12 h 24 min
